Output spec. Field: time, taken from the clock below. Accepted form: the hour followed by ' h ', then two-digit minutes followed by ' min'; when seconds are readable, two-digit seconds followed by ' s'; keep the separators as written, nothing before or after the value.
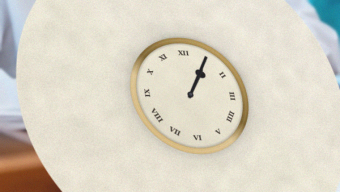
1 h 05 min
